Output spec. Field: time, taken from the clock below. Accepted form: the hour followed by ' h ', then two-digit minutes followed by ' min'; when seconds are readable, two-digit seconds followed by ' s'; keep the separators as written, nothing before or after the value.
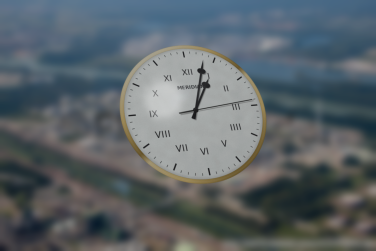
1 h 03 min 14 s
